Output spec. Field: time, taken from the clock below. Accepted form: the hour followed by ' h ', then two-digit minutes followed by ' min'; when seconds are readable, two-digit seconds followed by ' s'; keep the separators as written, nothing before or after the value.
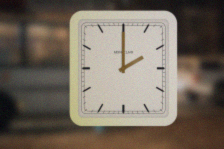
2 h 00 min
